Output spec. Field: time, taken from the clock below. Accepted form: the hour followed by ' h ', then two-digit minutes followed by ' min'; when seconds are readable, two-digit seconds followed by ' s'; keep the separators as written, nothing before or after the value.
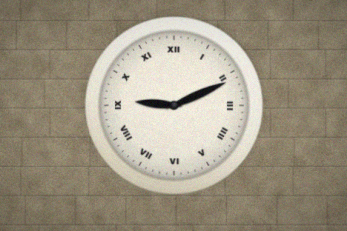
9 h 11 min
